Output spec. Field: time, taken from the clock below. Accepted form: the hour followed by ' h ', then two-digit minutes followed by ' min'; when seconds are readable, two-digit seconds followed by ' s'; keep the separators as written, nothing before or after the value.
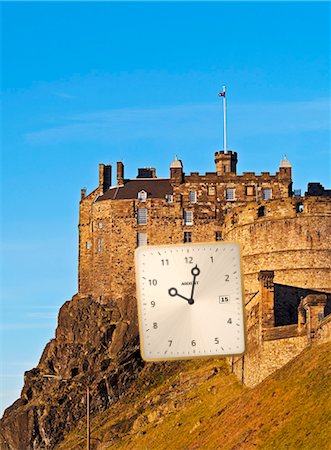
10 h 02 min
